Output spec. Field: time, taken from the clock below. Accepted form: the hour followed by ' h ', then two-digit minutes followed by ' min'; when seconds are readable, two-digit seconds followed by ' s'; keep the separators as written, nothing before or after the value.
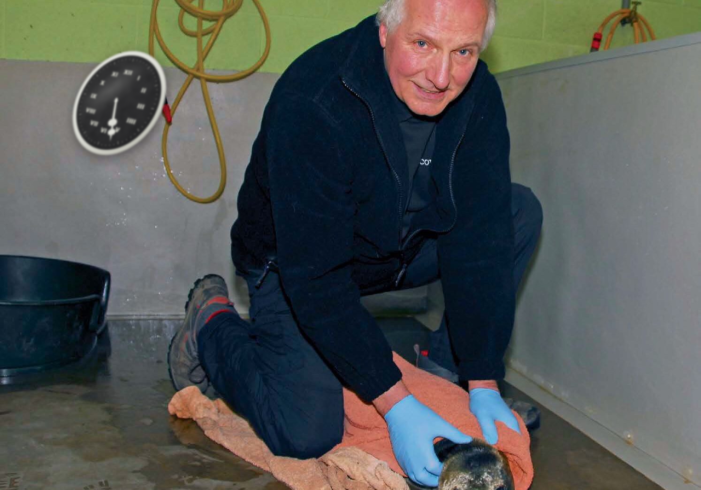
5 h 27 min
